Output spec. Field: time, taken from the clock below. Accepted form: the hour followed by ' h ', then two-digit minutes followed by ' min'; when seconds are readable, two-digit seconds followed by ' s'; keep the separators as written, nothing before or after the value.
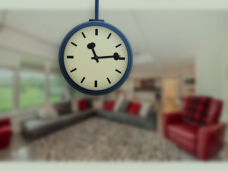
11 h 14 min
